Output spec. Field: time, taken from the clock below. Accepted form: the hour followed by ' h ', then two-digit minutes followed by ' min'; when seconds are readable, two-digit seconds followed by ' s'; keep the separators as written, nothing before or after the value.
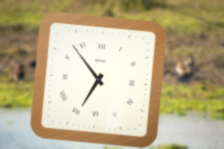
6 h 53 min
